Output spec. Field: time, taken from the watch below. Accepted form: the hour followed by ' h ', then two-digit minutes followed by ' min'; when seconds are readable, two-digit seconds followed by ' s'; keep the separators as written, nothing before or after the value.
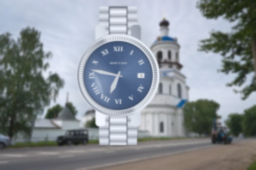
6 h 47 min
